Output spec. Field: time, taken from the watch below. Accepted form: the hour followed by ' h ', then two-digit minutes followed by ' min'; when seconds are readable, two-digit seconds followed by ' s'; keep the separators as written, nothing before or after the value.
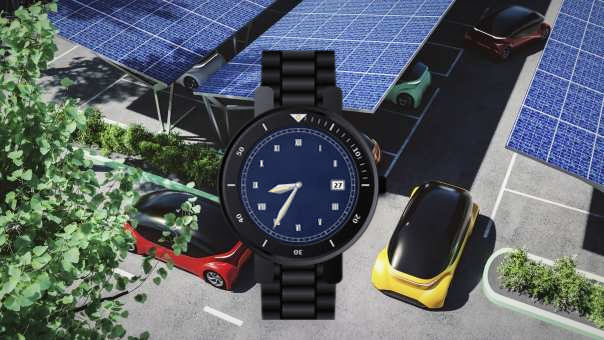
8 h 35 min
